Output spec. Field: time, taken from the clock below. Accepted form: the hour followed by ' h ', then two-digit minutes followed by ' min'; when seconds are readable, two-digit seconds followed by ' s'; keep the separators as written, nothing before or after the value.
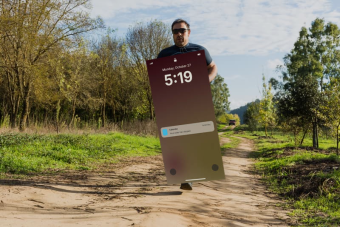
5 h 19 min
